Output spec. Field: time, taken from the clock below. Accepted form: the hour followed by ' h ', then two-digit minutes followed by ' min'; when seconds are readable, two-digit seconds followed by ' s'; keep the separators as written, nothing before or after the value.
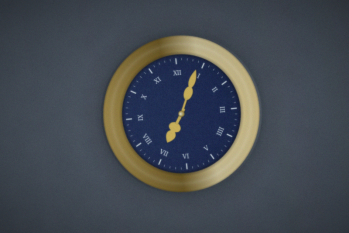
7 h 04 min
